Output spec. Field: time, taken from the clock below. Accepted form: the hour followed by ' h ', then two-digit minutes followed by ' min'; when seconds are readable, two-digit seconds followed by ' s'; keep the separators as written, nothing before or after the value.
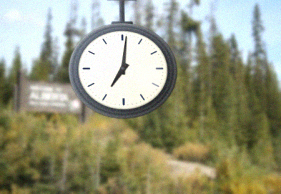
7 h 01 min
